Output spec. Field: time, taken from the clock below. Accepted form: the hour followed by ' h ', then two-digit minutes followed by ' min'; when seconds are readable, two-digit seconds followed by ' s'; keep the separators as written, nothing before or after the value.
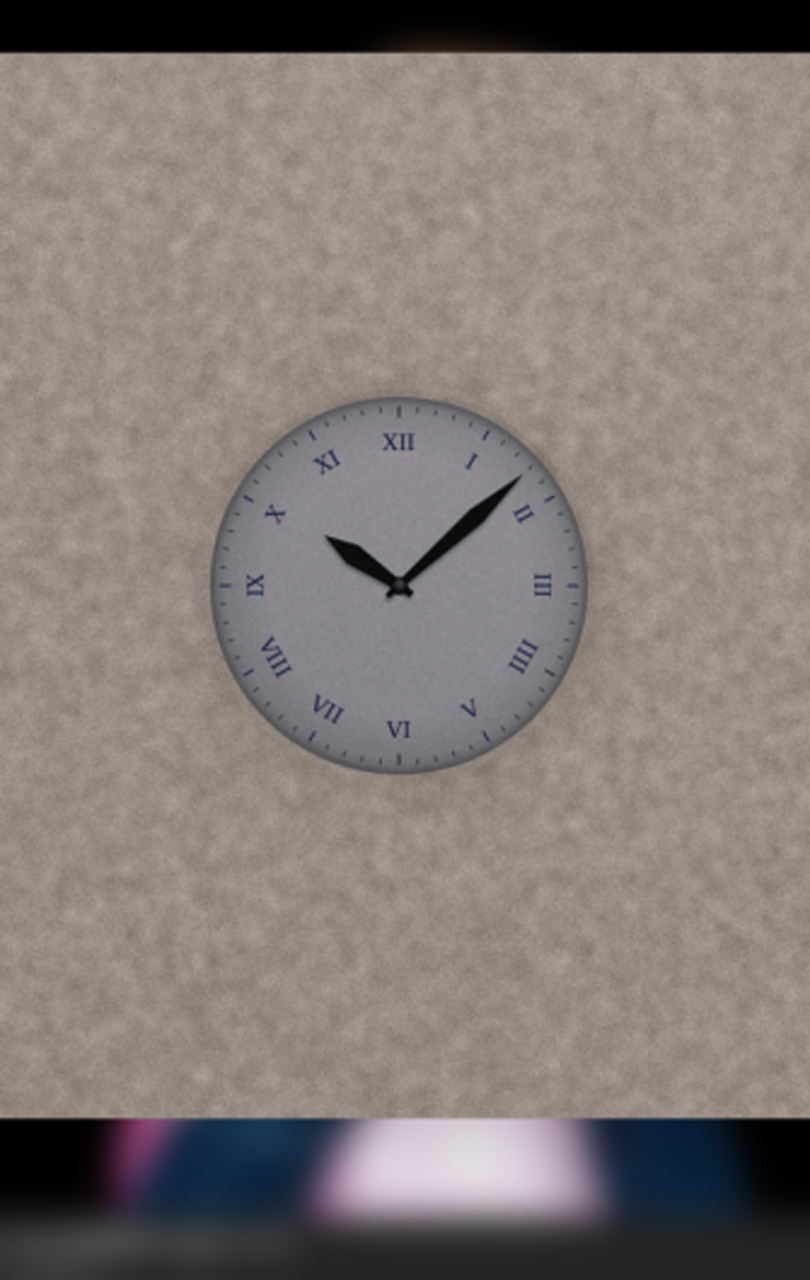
10 h 08 min
